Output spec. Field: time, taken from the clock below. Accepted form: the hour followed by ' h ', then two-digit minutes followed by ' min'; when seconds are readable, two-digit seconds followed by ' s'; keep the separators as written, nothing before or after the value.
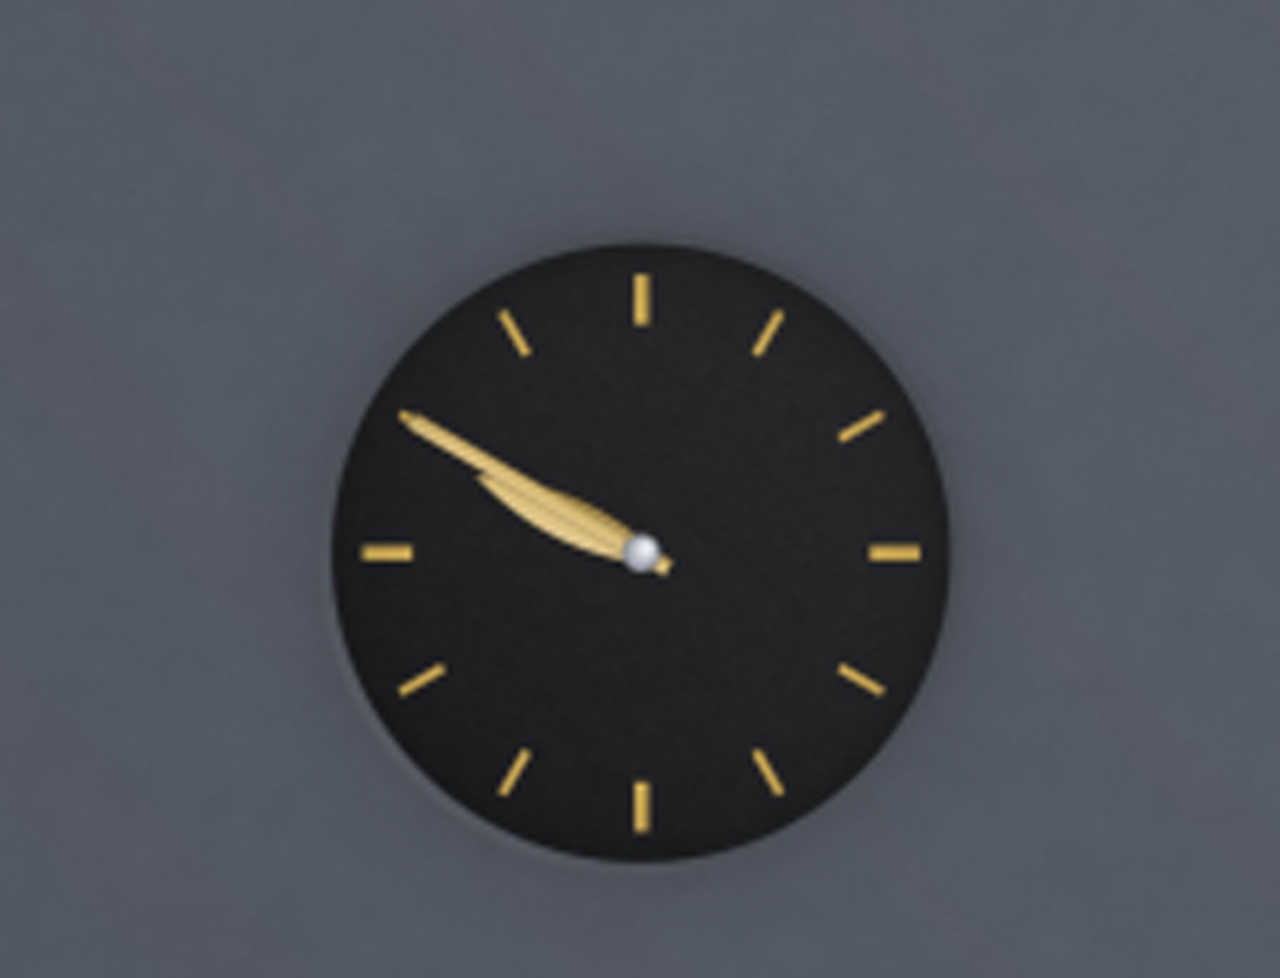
9 h 50 min
